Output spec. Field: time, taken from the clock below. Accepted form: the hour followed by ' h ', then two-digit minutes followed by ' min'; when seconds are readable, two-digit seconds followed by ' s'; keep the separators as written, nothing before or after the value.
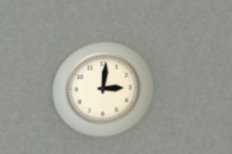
3 h 01 min
